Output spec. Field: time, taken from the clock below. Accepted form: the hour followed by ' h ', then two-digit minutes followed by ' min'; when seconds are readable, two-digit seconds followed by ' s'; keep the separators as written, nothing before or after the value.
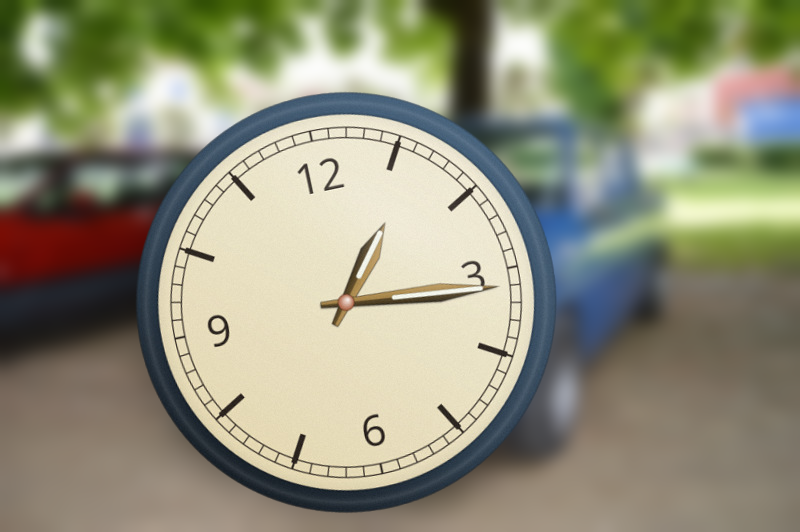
1 h 16 min
